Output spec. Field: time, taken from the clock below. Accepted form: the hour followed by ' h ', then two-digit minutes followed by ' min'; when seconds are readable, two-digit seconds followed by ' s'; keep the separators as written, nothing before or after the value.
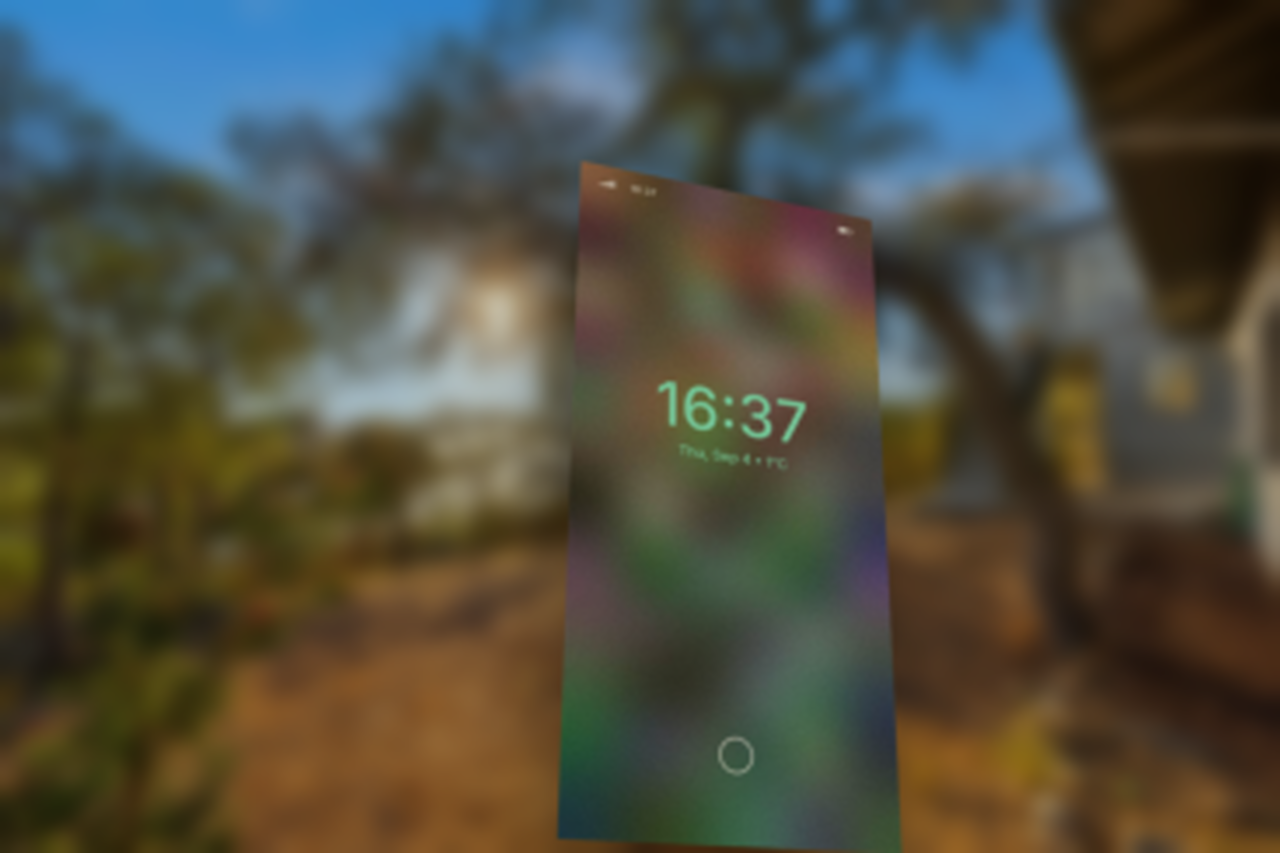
16 h 37 min
